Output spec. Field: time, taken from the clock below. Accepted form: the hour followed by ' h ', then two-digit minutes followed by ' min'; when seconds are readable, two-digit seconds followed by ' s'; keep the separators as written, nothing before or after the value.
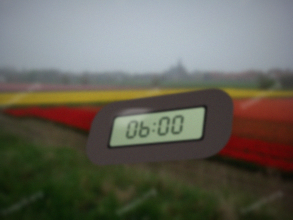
6 h 00 min
